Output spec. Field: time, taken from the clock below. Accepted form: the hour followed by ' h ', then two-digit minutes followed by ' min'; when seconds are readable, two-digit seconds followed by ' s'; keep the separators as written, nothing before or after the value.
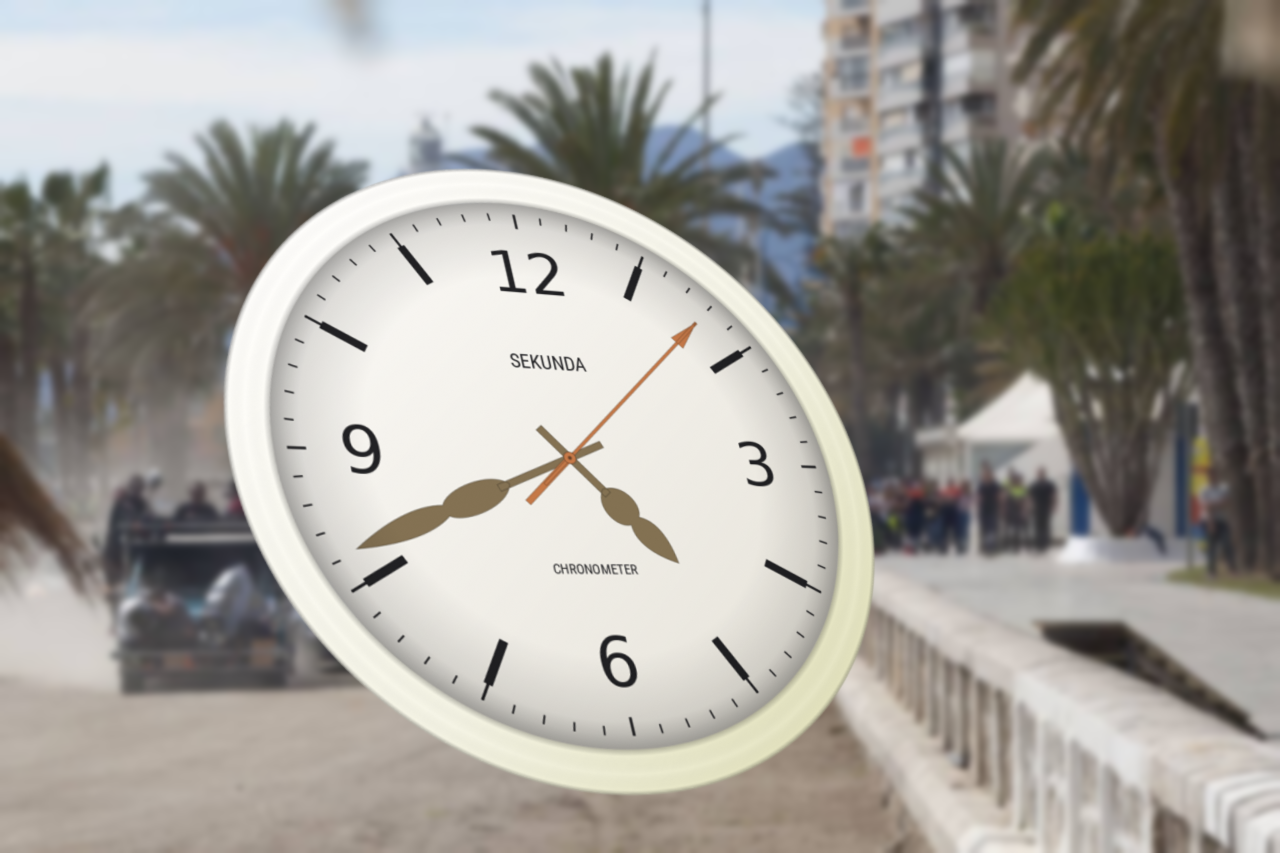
4 h 41 min 08 s
